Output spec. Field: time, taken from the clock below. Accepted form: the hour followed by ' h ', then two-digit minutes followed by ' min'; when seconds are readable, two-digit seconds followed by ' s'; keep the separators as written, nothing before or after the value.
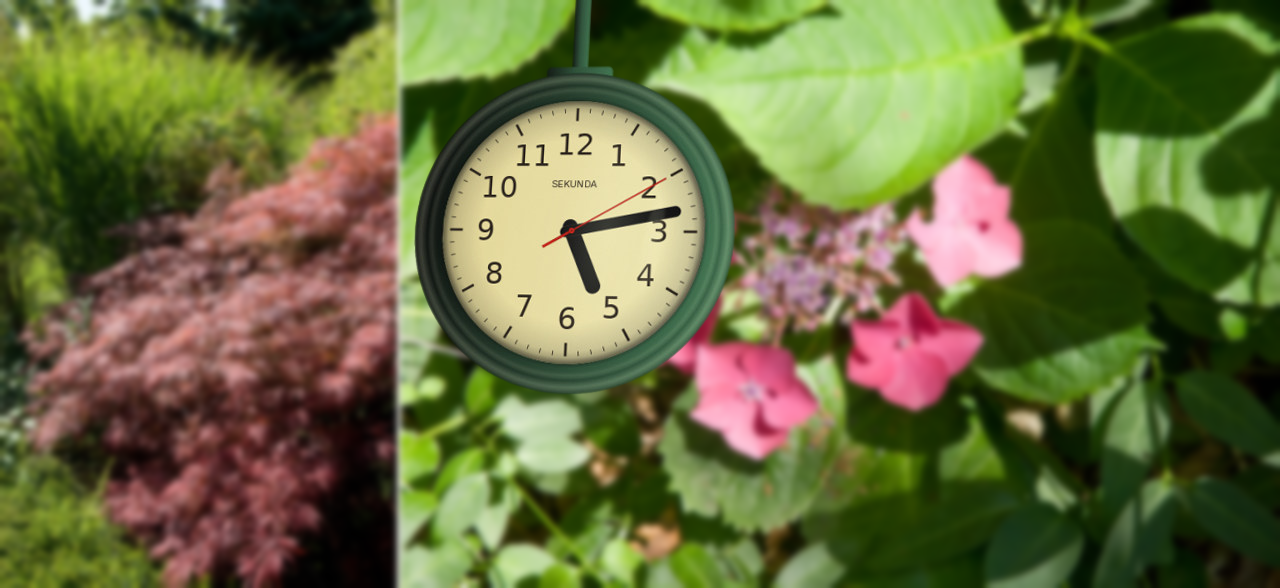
5 h 13 min 10 s
